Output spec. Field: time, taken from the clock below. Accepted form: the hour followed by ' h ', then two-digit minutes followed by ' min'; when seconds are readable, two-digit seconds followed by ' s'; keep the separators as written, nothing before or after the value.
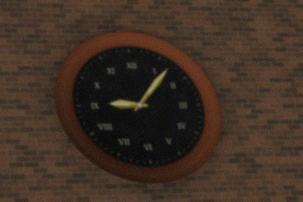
9 h 07 min
